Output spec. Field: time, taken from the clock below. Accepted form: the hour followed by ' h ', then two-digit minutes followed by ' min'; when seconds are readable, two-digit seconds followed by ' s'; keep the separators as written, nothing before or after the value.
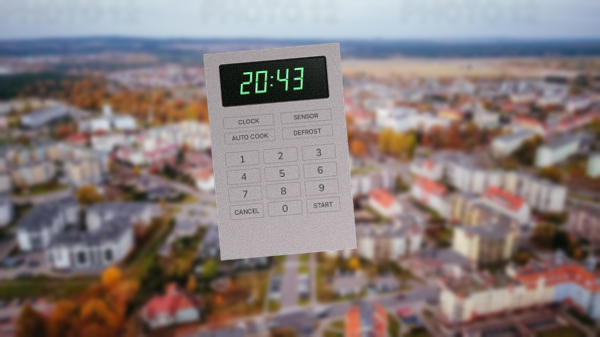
20 h 43 min
